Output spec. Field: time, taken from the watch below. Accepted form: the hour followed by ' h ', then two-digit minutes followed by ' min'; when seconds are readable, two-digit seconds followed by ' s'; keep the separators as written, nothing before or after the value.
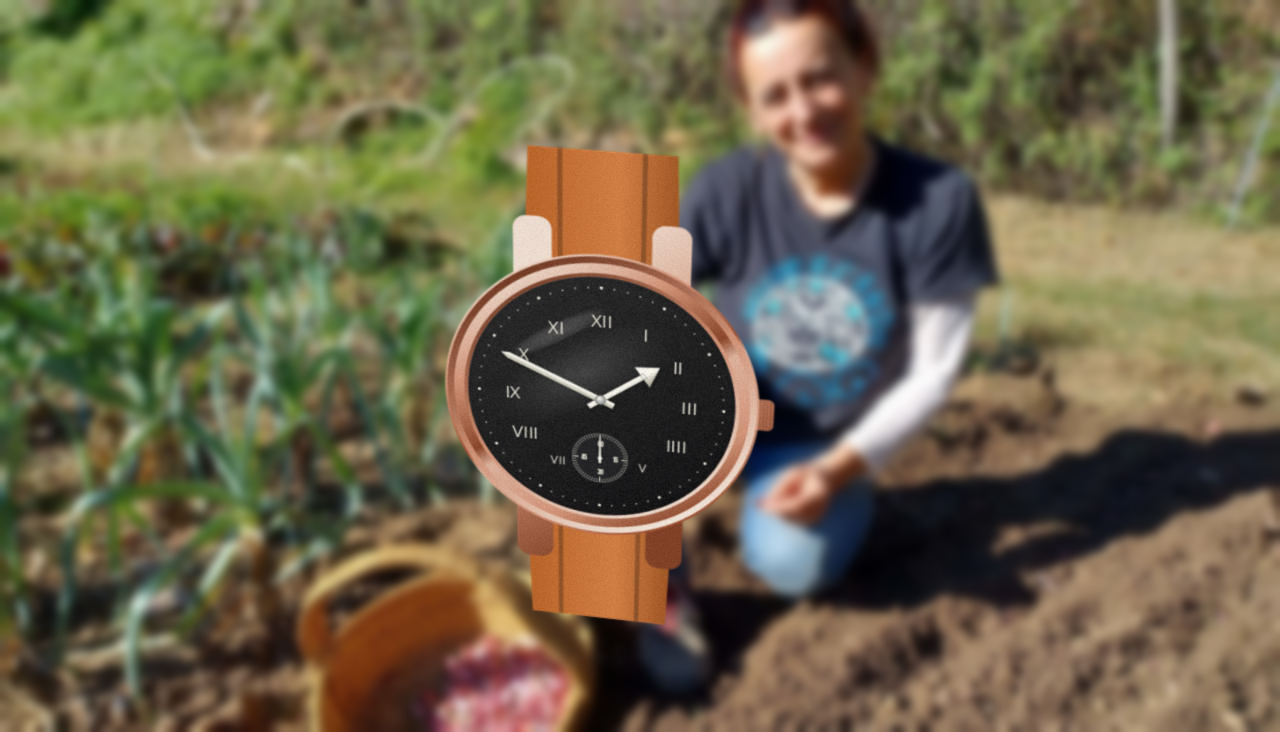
1 h 49 min
